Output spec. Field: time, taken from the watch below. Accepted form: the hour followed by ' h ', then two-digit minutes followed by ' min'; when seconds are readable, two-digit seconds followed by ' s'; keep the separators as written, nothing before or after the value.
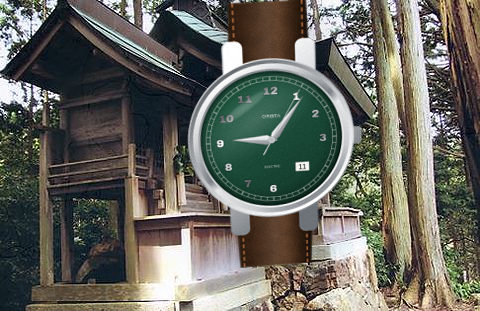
9 h 06 min 05 s
